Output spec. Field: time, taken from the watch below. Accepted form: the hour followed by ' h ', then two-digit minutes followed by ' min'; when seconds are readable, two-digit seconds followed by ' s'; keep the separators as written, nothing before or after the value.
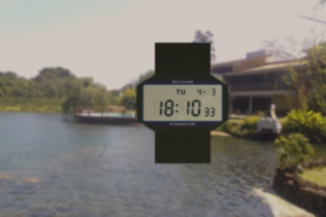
18 h 10 min
